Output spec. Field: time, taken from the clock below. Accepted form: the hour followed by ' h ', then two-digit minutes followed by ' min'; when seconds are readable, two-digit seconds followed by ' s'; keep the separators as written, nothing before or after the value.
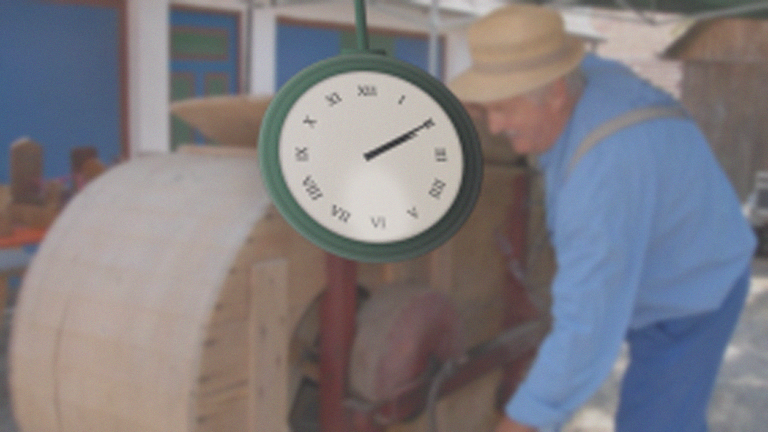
2 h 10 min
